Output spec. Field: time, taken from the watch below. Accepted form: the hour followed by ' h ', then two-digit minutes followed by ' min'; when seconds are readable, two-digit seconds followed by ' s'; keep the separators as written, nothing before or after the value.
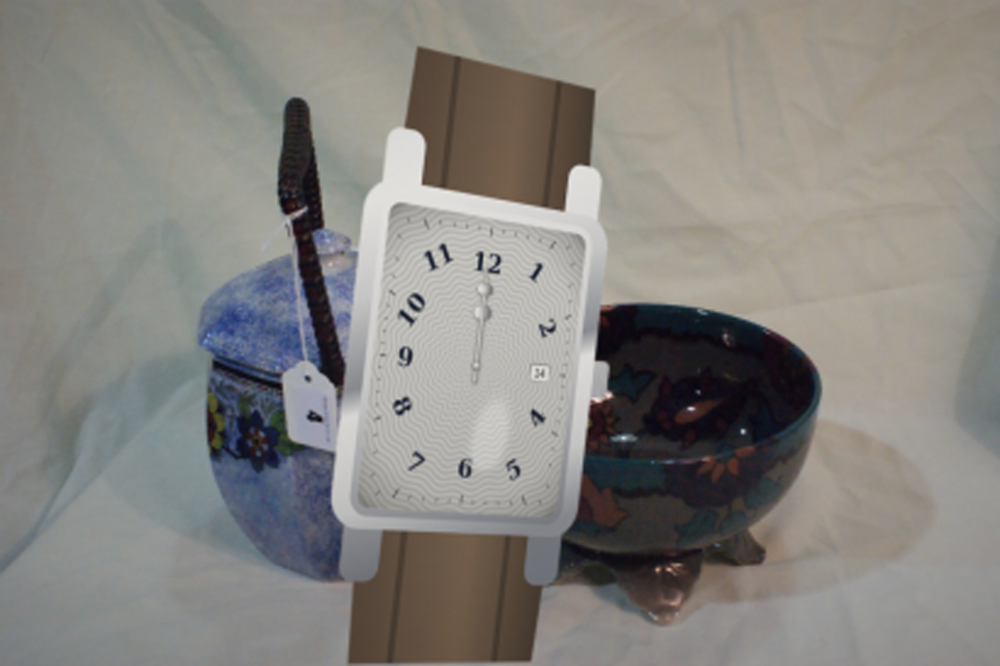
12 h 00 min
